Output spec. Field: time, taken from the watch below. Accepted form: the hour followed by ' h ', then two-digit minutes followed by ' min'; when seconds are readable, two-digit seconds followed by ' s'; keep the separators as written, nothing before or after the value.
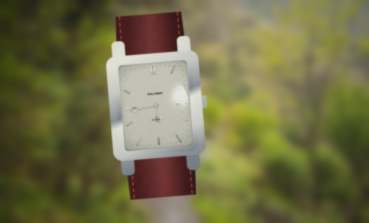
5 h 44 min
